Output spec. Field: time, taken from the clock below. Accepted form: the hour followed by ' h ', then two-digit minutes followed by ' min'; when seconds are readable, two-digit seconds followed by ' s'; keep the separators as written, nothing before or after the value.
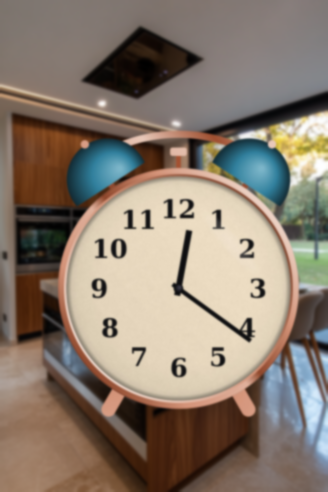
12 h 21 min
